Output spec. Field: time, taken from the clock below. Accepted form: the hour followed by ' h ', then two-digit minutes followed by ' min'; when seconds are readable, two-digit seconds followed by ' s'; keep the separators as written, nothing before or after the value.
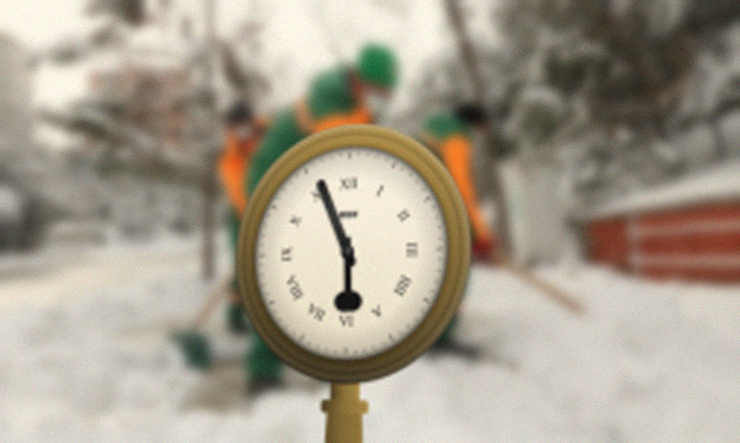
5 h 56 min
